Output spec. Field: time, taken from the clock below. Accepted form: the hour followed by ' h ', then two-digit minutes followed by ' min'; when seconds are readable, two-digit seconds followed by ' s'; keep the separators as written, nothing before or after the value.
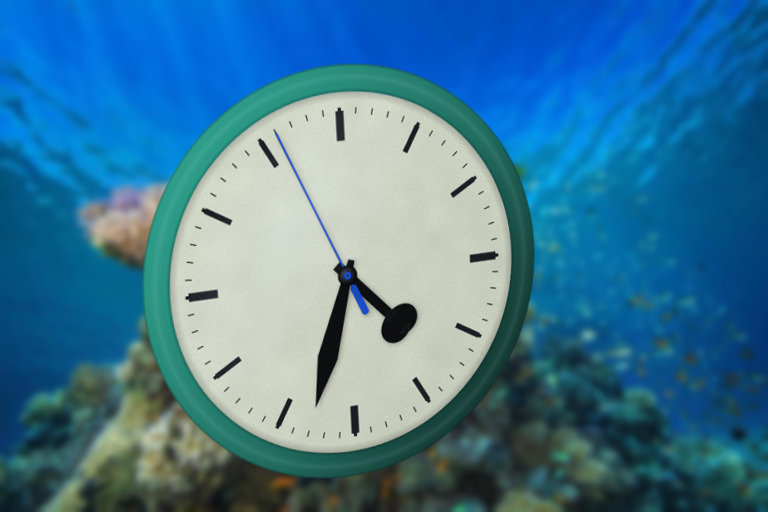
4 h 32 min 56 s
